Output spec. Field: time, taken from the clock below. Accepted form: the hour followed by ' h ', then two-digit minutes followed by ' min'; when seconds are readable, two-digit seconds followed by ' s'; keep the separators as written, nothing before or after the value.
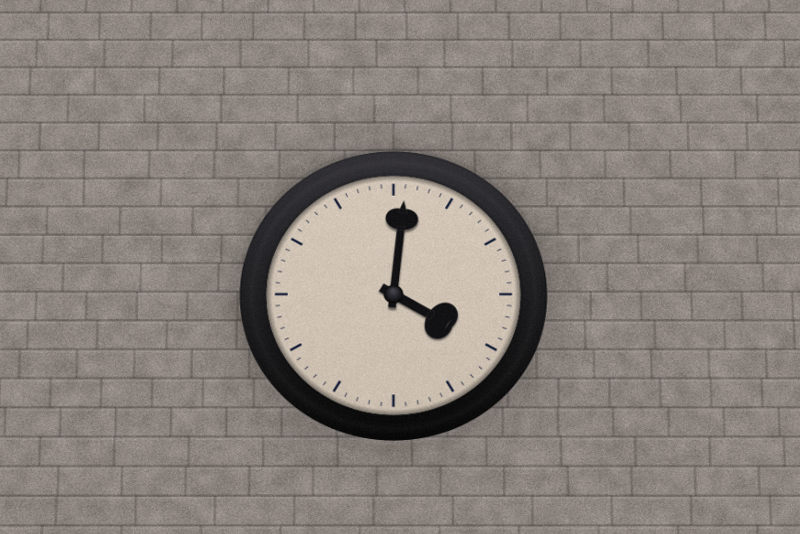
4 h 01 min
